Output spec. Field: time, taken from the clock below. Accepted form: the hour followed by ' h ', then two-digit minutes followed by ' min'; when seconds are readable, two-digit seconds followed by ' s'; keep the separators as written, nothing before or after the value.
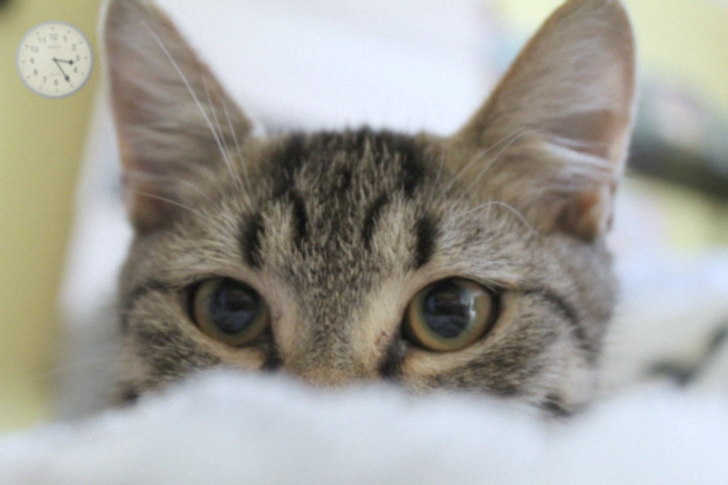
3 h 25 min
